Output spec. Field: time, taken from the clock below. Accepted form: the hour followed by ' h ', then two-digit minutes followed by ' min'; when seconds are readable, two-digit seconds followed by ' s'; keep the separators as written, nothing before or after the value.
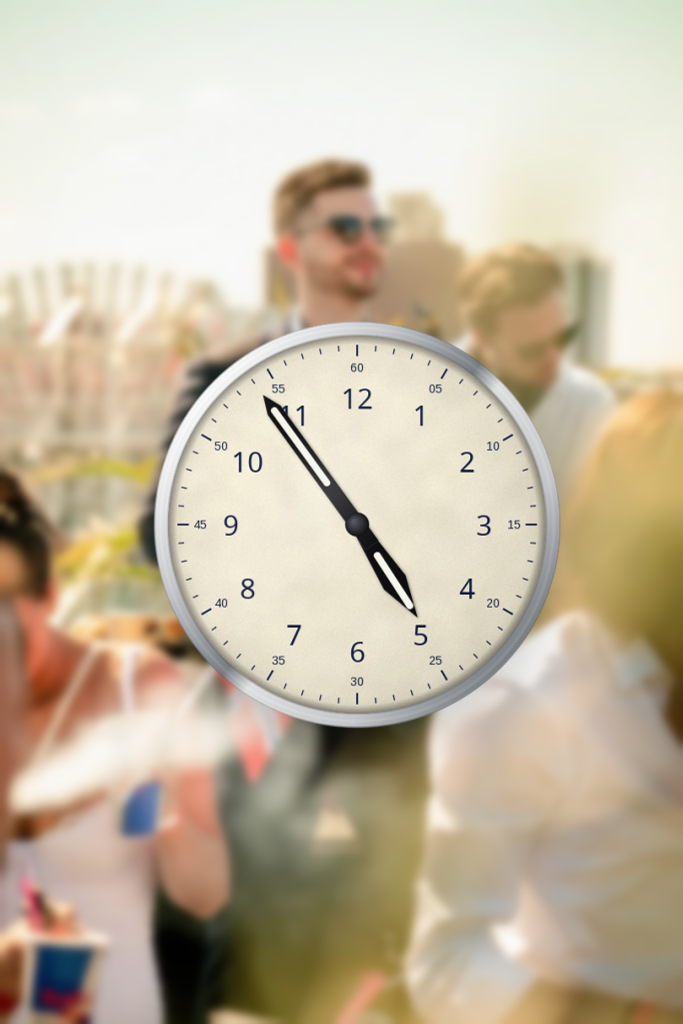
4 h 54 min
